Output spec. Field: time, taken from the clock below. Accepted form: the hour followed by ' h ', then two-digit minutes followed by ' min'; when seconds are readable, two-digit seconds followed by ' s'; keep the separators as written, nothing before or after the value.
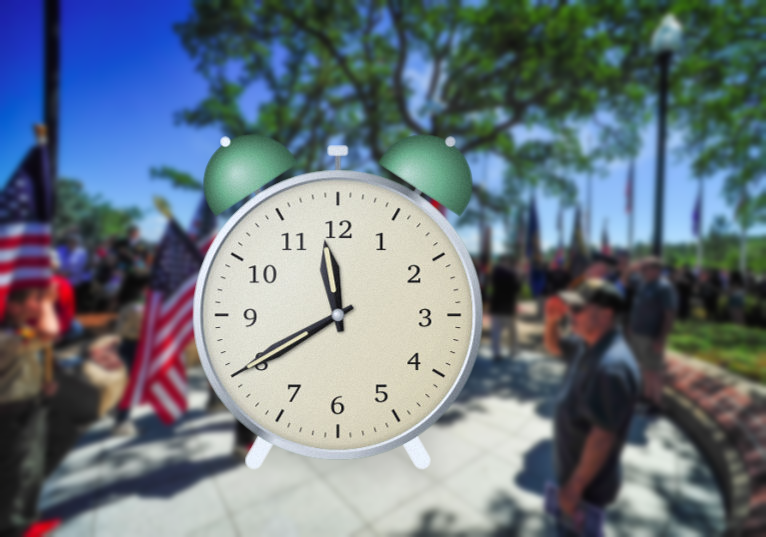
11 h 40 min
